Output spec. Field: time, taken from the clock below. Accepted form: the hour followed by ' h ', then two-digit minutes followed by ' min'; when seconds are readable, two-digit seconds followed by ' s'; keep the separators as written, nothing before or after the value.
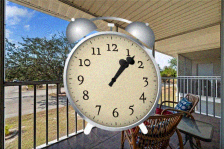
1 h 07 min
